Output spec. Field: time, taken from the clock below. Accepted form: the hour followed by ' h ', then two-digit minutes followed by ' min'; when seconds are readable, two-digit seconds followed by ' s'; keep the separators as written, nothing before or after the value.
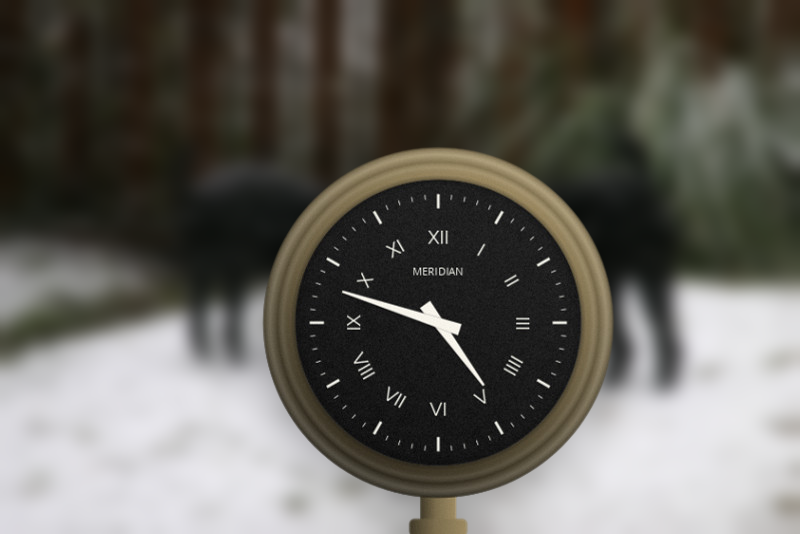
4 h 48 min
